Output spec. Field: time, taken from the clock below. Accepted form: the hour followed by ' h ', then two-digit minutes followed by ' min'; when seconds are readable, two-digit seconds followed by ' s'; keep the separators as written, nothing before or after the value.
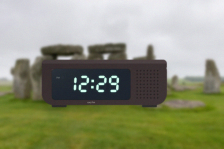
12 h 29 min
